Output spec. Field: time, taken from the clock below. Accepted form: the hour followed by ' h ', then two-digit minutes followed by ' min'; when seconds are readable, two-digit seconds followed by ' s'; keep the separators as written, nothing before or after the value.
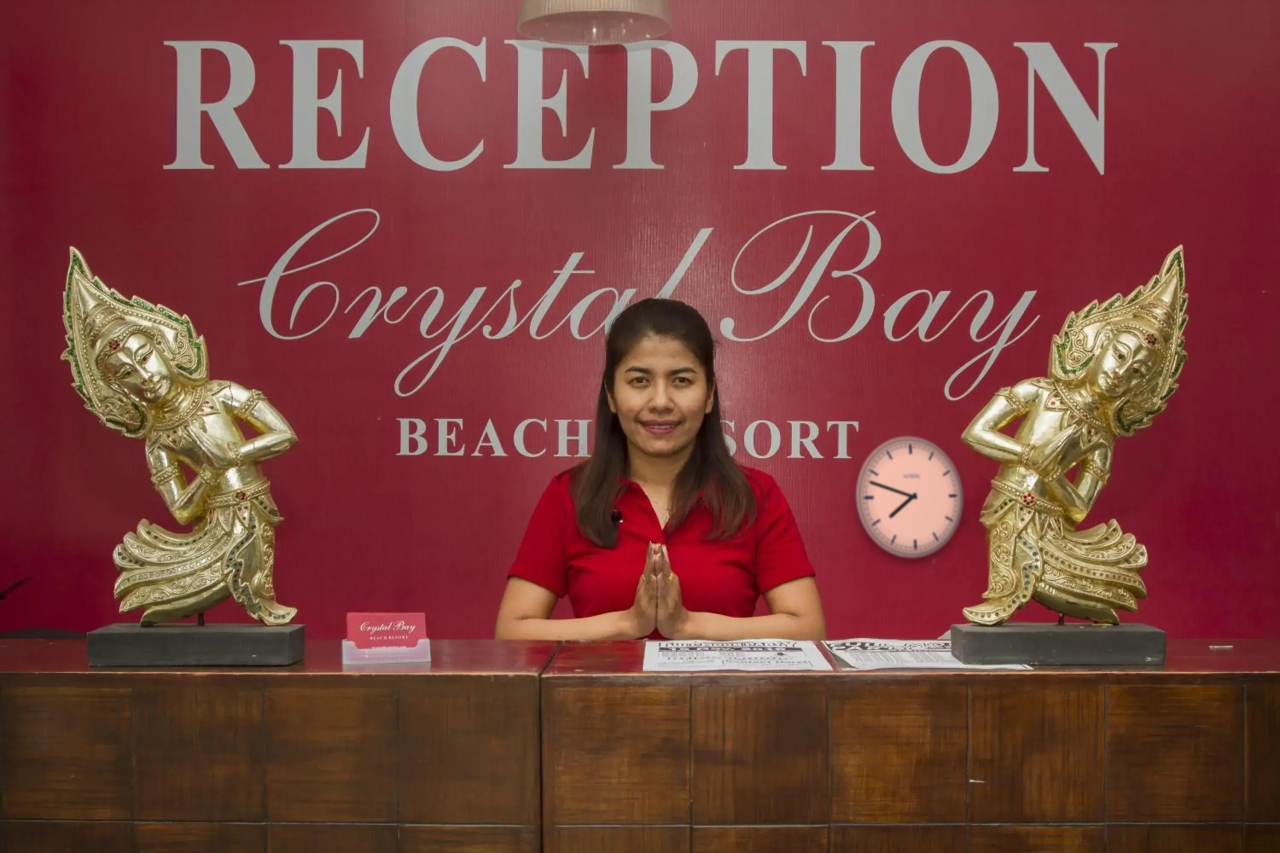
7 h 48 min
